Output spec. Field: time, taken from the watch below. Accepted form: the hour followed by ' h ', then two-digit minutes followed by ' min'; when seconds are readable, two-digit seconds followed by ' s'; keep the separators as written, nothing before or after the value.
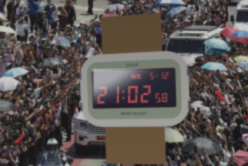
21 h 02 min
